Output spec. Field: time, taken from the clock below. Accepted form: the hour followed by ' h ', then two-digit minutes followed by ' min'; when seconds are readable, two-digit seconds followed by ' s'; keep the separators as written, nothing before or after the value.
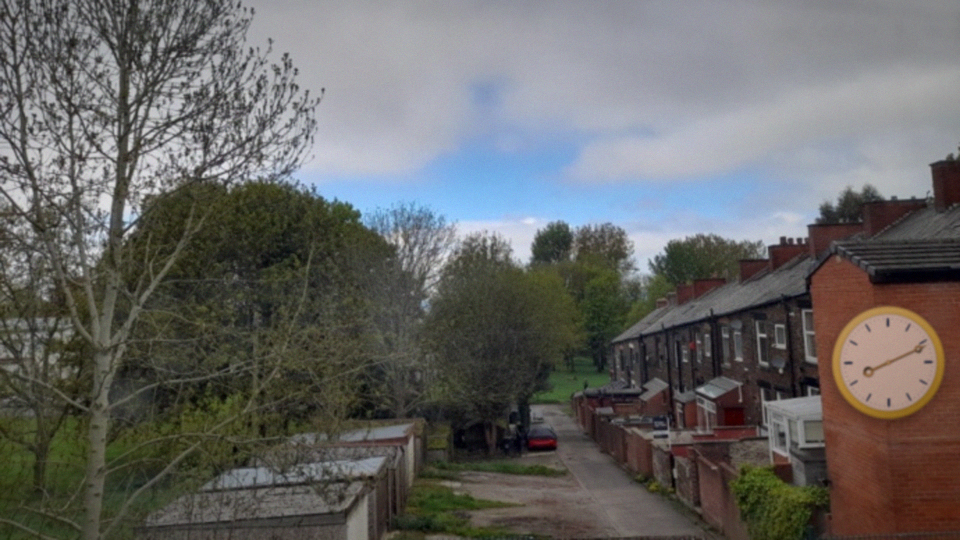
8 h 11 min
